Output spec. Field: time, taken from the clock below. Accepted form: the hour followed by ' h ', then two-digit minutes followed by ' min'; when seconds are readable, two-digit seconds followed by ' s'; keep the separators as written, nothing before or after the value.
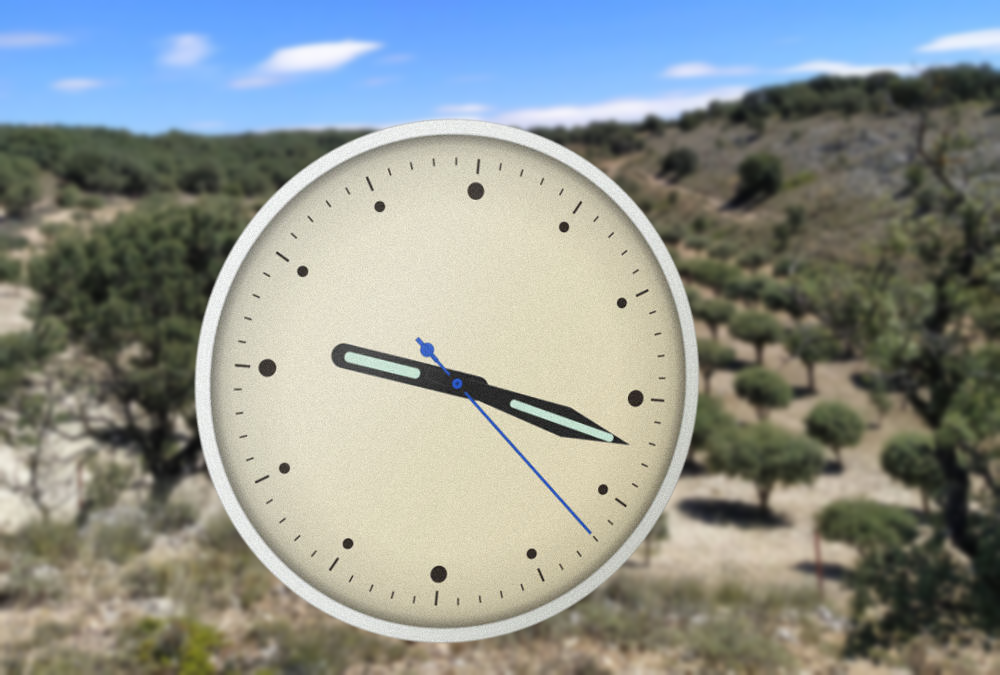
9 h 17 min 22 s
